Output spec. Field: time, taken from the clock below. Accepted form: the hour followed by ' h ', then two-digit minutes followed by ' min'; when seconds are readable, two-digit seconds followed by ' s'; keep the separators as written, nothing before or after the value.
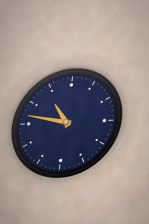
10 h 47 min
